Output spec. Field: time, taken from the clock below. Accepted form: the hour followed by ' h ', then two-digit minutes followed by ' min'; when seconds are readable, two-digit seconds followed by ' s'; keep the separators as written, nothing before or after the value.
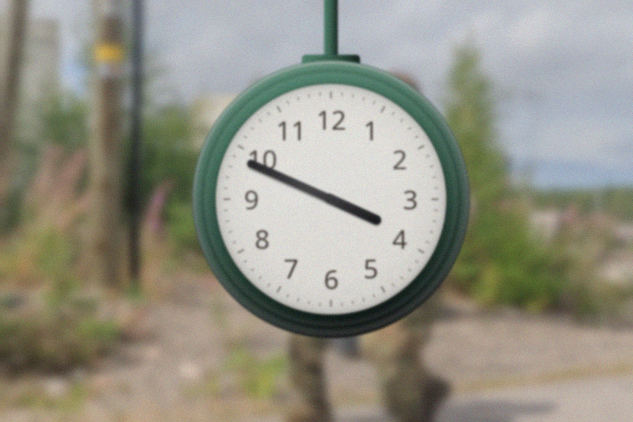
3 h 49 min
